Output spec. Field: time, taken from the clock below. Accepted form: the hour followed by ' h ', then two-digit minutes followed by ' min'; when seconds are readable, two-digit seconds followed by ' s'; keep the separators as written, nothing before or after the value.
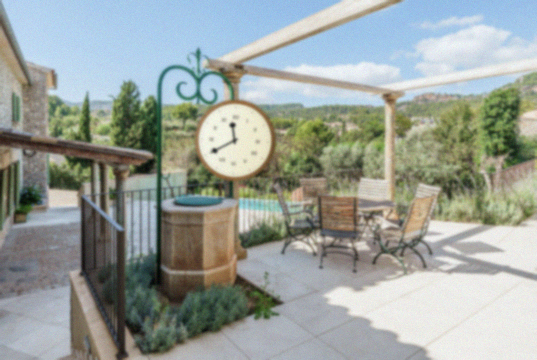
11 h 40 min
